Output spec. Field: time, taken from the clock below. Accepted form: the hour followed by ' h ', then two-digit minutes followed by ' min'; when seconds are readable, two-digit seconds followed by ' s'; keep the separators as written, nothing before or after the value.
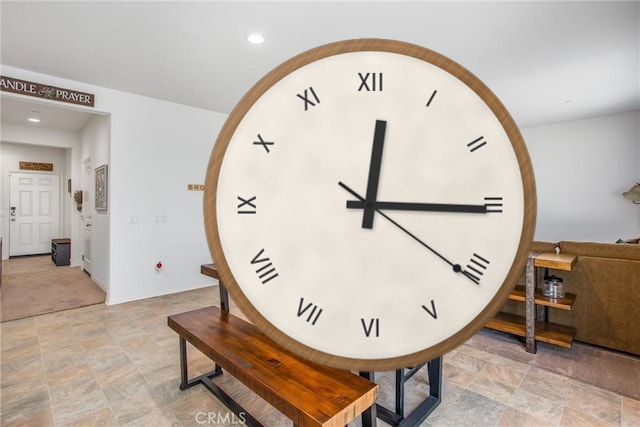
12 h 15 min 21 s
